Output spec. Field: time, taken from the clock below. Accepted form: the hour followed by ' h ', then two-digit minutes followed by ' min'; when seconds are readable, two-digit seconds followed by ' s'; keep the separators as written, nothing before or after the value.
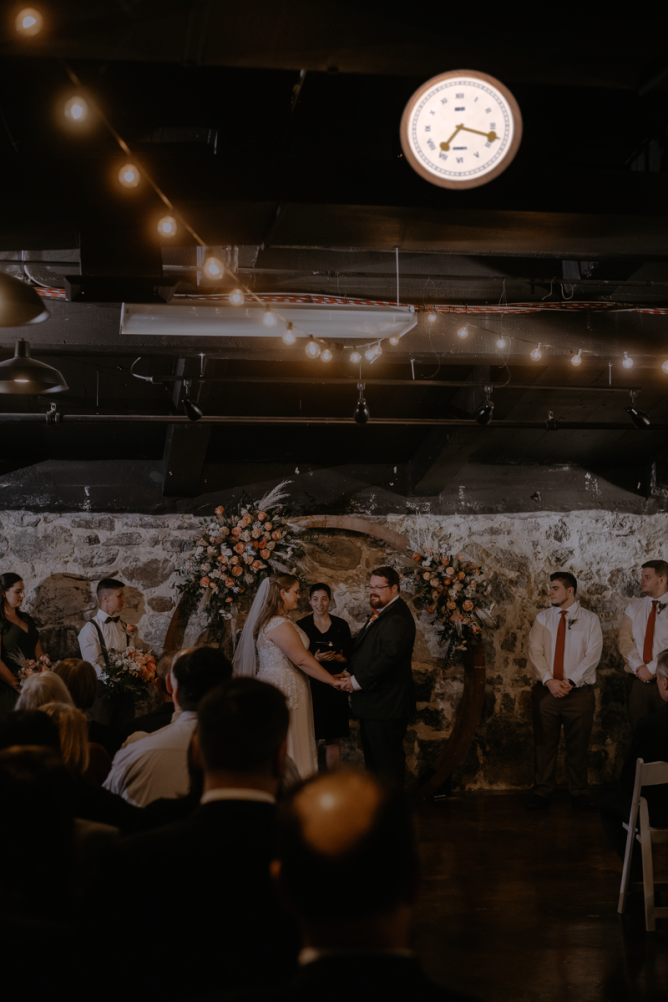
7 h 18 min
